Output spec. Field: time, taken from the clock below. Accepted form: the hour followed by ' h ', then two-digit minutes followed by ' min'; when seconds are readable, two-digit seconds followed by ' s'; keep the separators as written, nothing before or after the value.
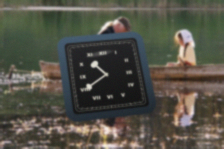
10 h 40 min
